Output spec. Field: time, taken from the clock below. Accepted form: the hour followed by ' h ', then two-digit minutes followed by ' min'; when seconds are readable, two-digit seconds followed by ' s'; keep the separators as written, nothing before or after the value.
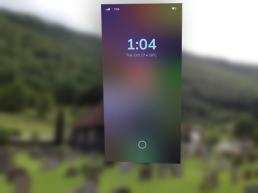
1 h 04 min
